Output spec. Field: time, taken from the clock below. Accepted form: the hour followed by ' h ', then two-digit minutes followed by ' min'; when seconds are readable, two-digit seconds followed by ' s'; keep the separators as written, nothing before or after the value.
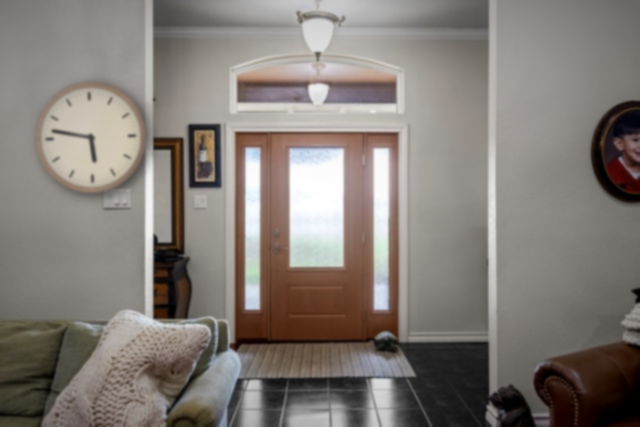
5 h 47 min
